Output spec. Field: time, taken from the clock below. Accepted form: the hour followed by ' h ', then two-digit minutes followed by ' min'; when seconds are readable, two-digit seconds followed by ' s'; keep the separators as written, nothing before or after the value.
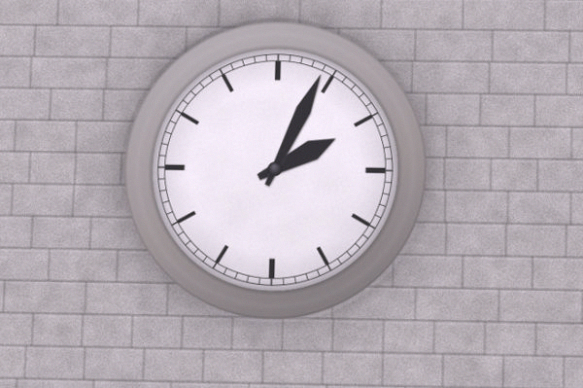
2 h 04 min
